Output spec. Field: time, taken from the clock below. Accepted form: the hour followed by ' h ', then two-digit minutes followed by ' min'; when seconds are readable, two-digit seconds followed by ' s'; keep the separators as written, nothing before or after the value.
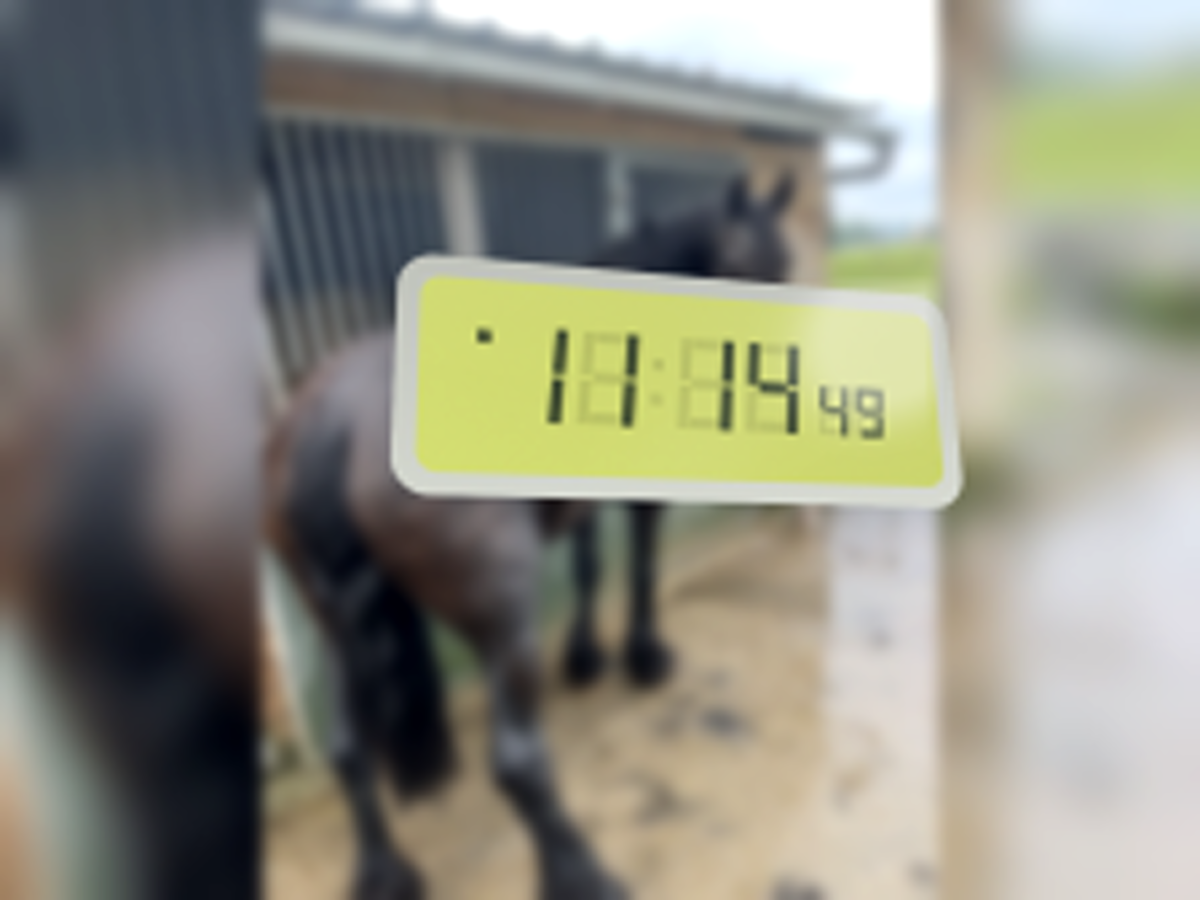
11 h 14 min 49 s
